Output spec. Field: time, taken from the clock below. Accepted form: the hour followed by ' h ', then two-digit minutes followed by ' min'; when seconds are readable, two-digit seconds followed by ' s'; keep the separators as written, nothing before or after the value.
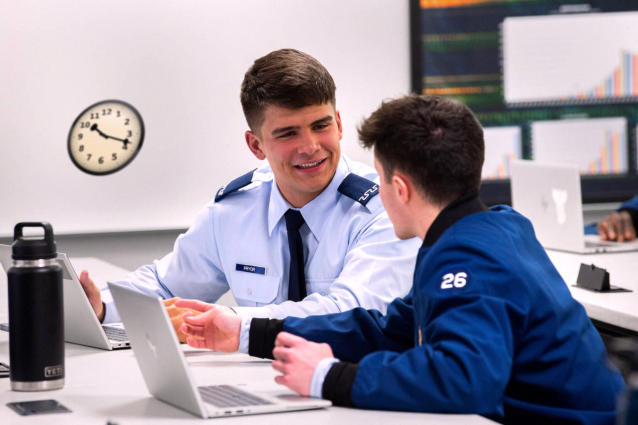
10 h 18 min
